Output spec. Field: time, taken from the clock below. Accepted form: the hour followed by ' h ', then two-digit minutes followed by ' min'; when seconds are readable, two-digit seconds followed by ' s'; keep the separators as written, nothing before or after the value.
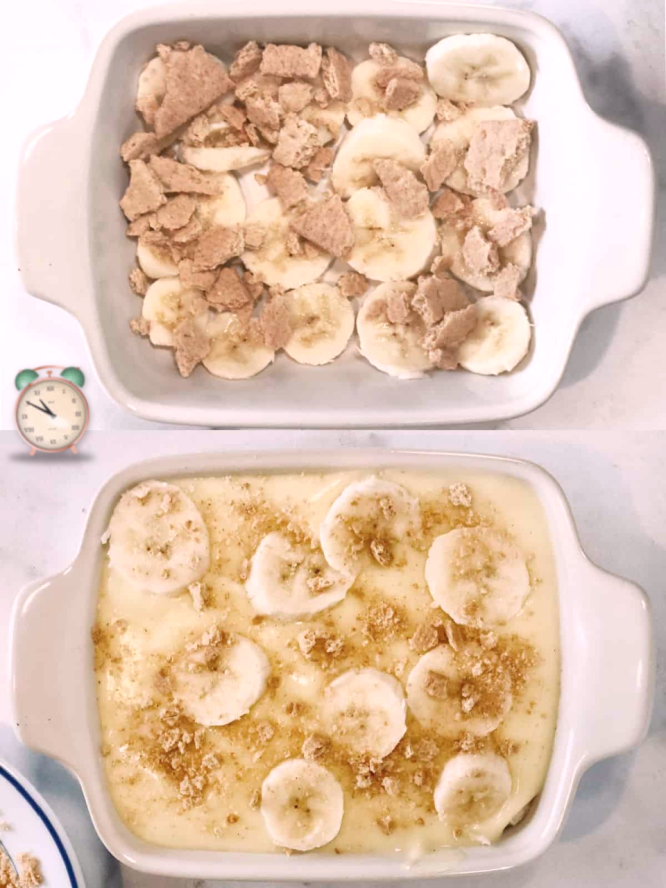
10 h 50 min
